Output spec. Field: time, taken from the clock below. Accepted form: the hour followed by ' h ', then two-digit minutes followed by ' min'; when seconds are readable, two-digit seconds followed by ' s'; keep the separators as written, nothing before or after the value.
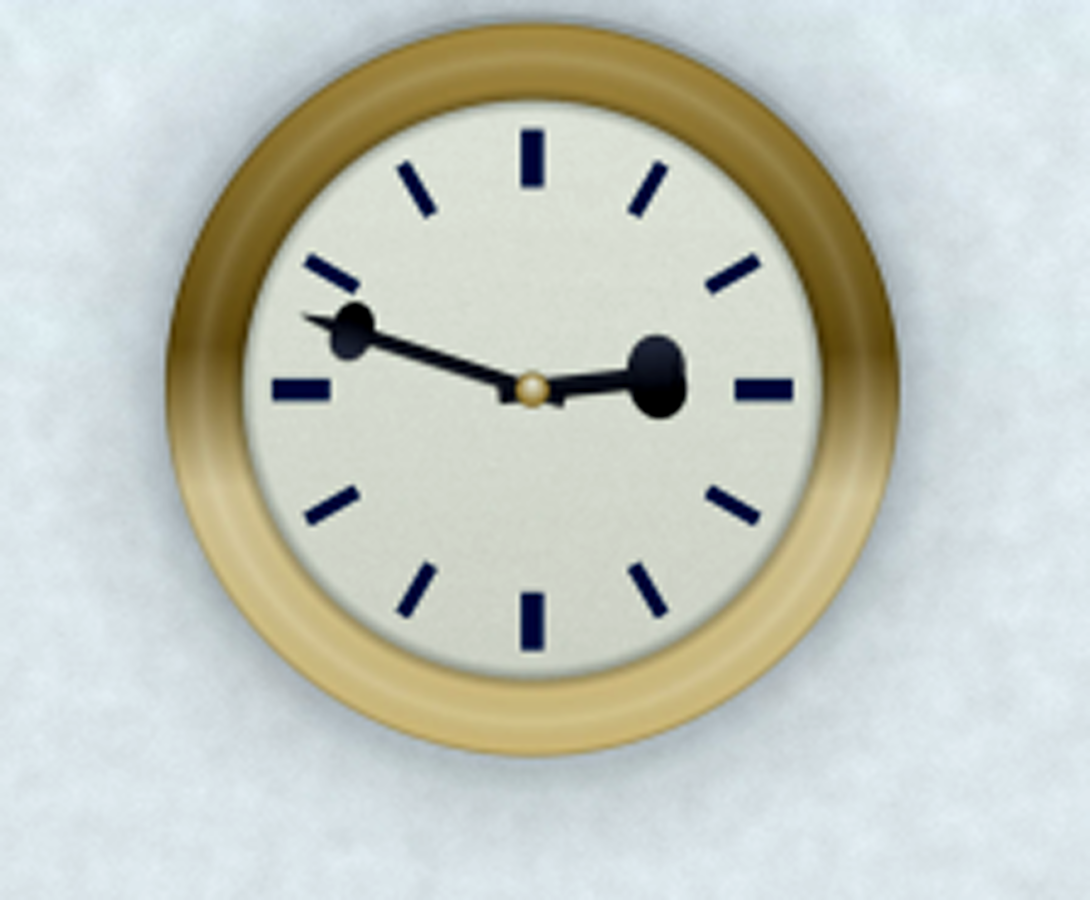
2 h 48 min
